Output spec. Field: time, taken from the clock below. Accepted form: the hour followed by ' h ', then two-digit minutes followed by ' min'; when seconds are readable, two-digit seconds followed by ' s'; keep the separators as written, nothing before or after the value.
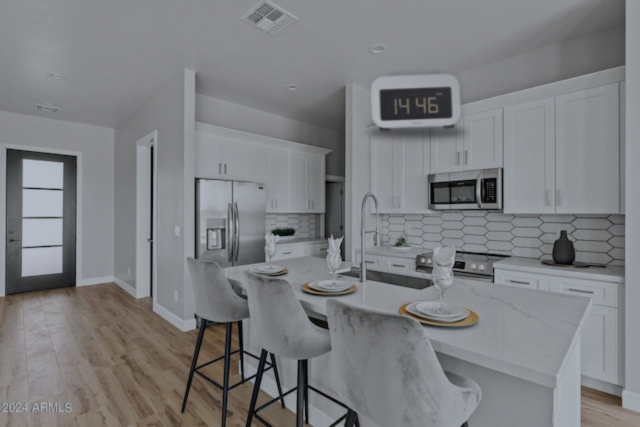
14 h 46 min
